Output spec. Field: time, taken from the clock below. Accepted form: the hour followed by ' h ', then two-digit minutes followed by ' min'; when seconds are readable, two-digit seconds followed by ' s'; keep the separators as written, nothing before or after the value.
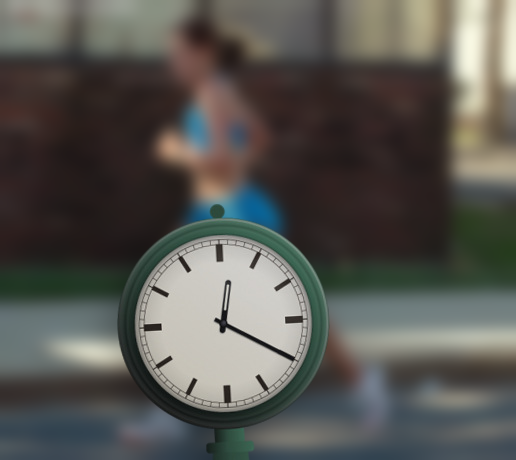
12 h 20 min
